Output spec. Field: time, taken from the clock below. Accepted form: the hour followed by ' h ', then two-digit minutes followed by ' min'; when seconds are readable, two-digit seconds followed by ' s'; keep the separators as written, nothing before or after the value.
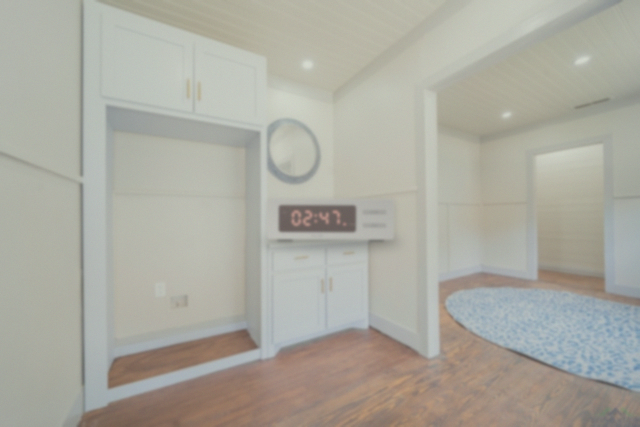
2 h 47 min
